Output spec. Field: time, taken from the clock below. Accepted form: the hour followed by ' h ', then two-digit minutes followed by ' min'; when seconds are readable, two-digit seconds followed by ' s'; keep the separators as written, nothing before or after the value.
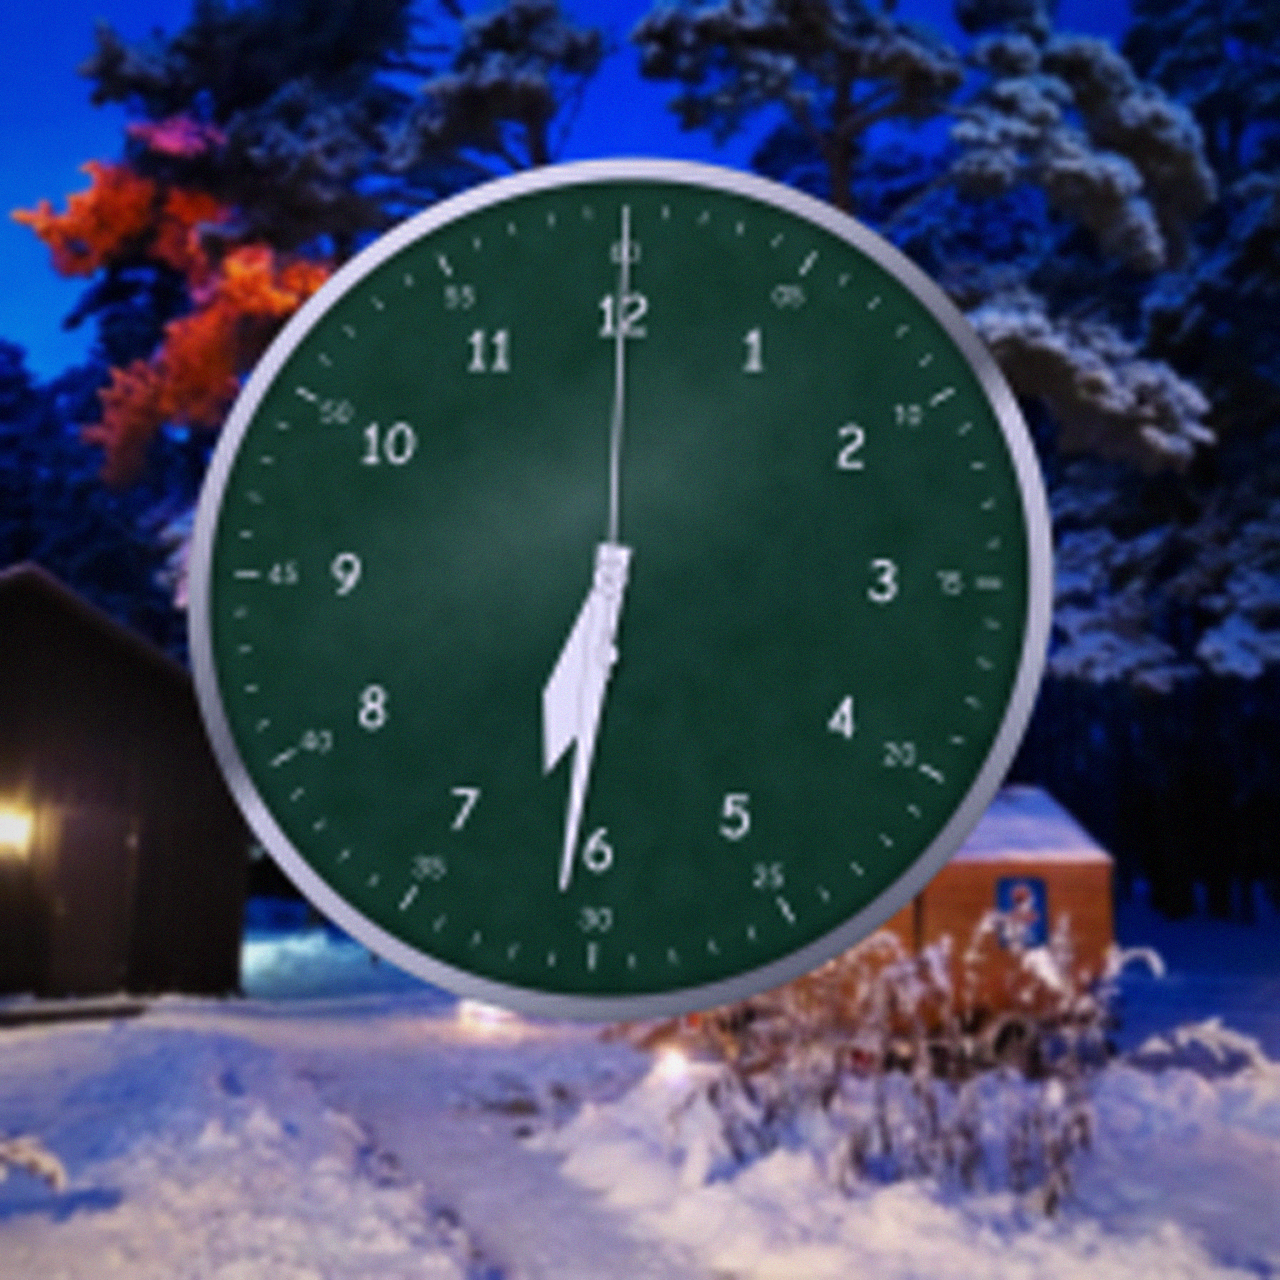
6 h 31 min 00 s
